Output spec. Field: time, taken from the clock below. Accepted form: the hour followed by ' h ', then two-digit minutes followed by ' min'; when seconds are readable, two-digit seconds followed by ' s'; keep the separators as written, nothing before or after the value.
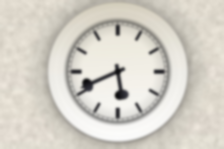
5 h 41 min
